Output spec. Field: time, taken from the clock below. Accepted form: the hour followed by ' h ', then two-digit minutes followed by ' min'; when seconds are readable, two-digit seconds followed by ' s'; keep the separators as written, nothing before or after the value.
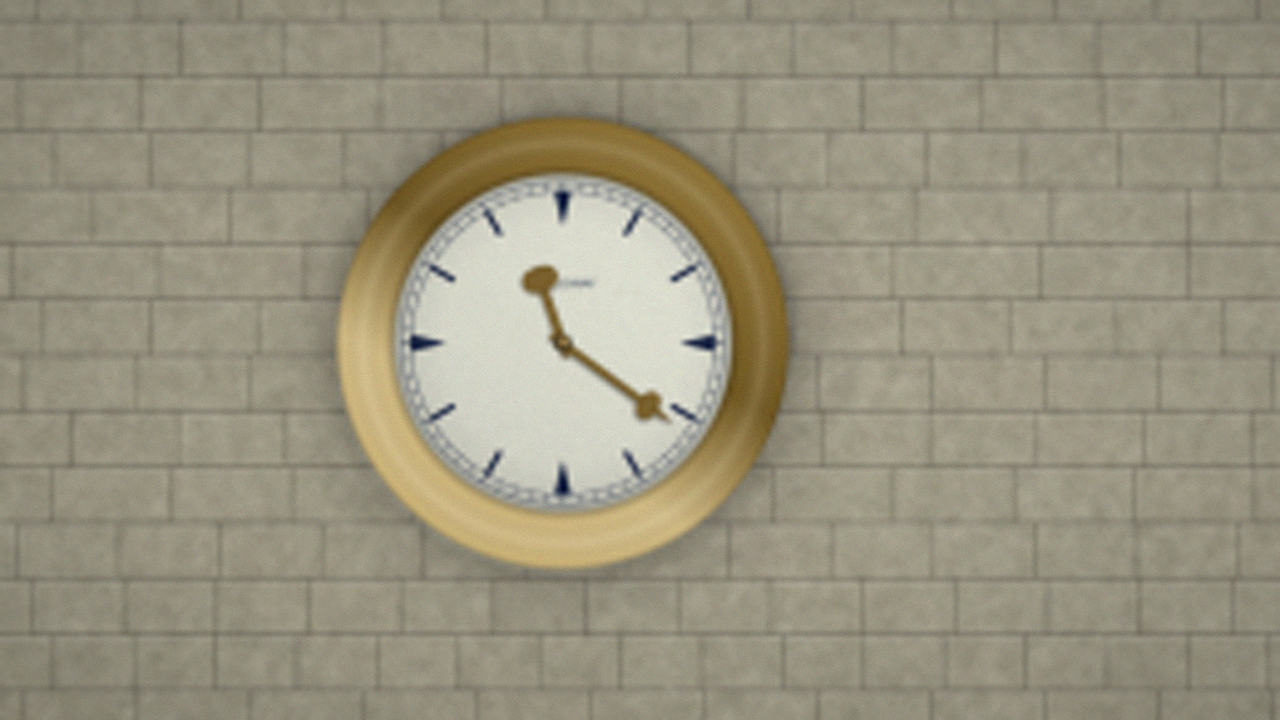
11 h 21 min
